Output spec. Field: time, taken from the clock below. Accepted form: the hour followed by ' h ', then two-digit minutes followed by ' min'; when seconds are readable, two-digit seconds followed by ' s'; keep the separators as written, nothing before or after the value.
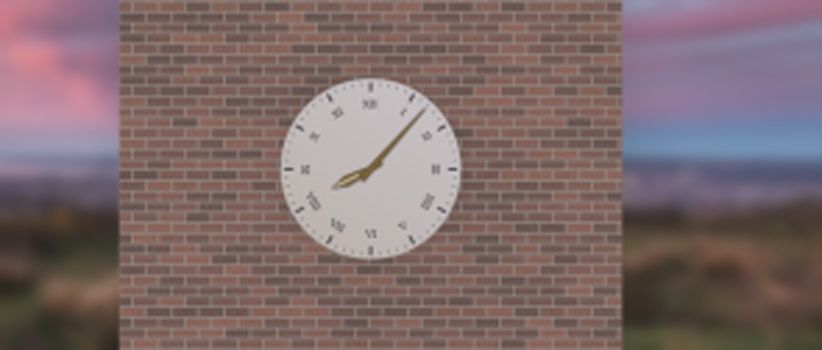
8 h 07 min
